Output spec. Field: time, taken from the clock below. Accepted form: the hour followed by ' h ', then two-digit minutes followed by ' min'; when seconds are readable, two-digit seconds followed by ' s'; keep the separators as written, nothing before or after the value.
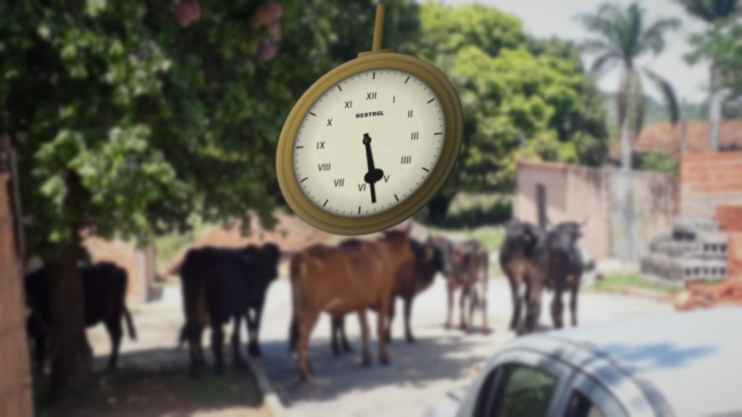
5 h 28 min
